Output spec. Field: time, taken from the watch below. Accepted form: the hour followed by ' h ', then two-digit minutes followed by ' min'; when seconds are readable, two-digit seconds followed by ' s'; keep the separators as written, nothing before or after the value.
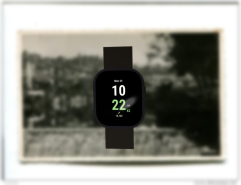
10 h 22 min
